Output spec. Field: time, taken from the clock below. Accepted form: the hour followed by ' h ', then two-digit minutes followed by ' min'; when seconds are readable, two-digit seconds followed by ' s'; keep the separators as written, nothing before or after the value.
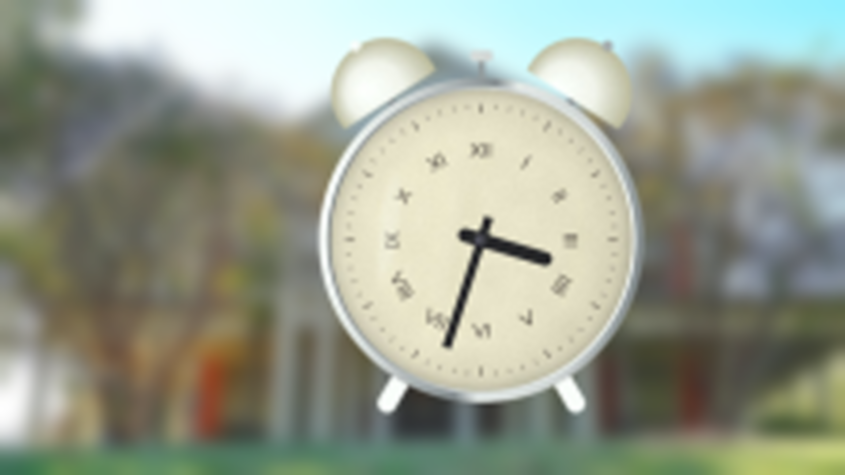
3 h 33 min
